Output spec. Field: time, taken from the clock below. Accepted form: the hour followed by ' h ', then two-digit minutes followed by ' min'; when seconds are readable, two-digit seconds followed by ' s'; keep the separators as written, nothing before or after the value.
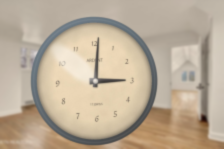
3 h 01 min
